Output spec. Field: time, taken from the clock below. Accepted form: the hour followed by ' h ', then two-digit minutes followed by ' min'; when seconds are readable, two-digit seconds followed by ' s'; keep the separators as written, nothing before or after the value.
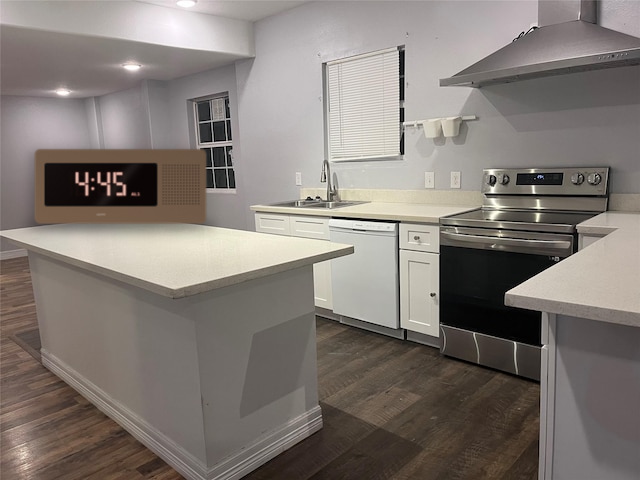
4 h 45 min
